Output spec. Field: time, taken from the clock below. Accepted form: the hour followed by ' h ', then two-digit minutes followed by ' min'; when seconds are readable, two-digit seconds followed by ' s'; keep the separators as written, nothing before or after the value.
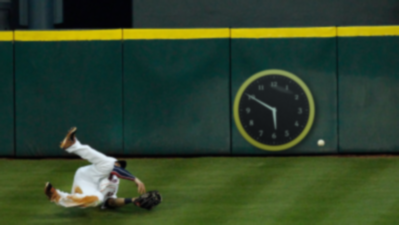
5 h 50 min
